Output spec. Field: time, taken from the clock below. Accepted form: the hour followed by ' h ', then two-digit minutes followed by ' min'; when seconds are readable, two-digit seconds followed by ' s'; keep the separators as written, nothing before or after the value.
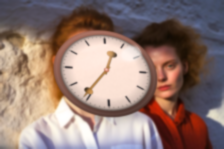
12 h 36 min
